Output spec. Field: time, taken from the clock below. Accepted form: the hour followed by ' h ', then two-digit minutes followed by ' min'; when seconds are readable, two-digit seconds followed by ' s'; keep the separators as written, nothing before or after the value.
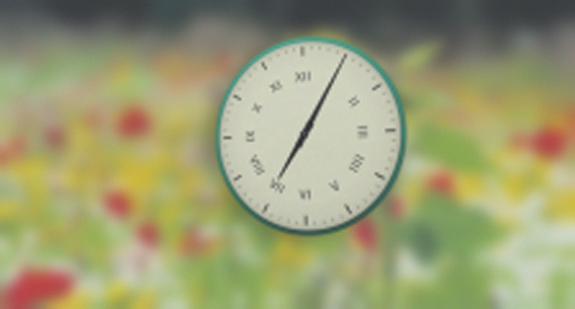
7 h 05 min
